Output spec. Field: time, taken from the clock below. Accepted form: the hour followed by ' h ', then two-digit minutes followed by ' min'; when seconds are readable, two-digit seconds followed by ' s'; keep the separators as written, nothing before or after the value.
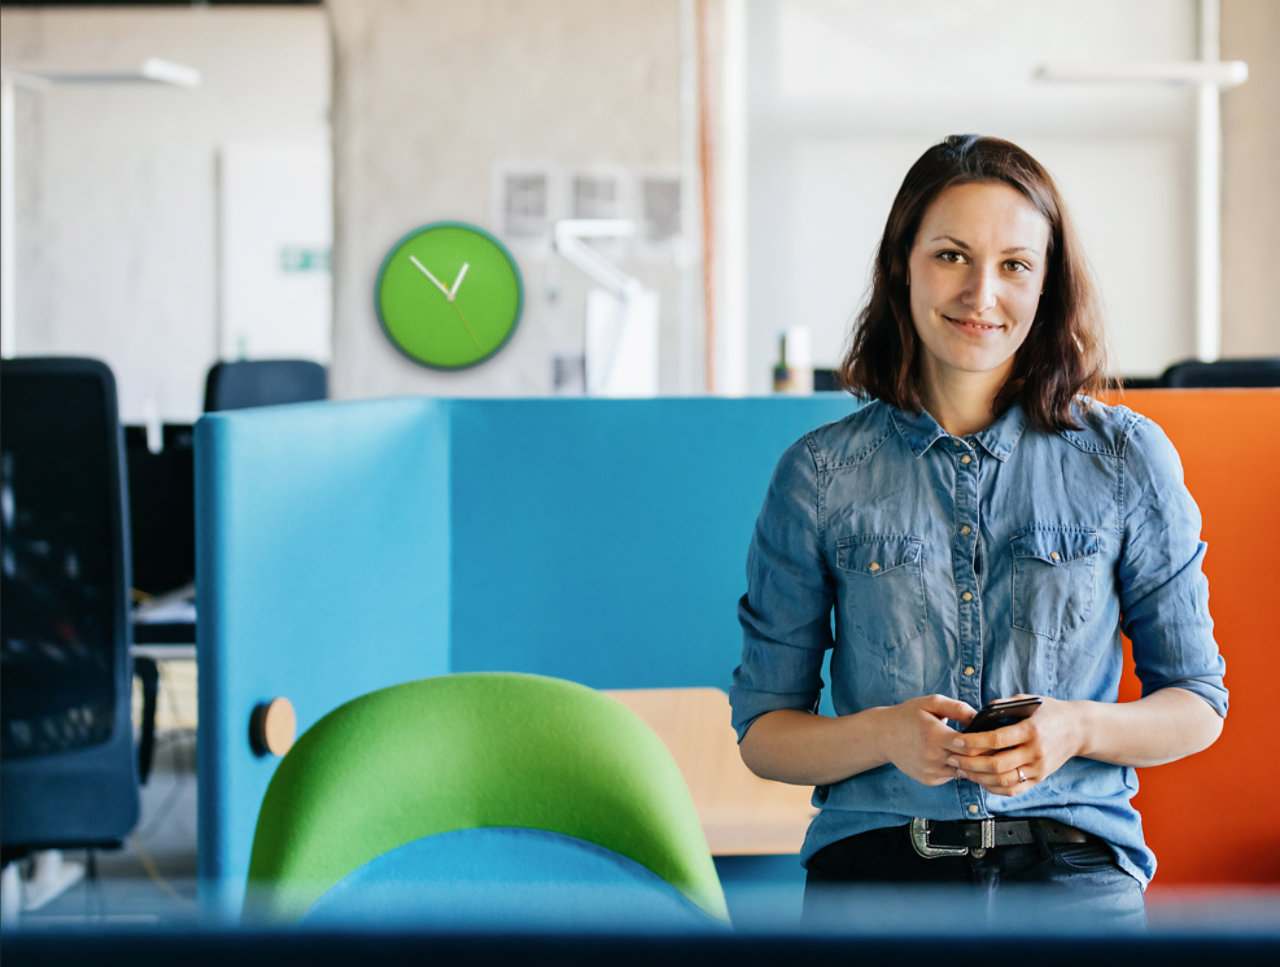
12 h 52 min 25 s
